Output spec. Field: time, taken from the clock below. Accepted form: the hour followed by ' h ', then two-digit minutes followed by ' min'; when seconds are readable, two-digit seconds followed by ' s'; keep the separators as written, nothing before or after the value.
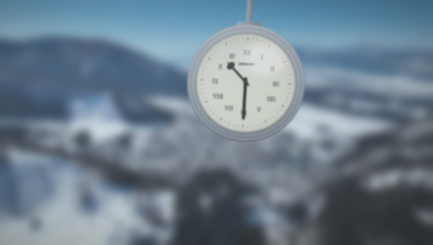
10 h 30 min
